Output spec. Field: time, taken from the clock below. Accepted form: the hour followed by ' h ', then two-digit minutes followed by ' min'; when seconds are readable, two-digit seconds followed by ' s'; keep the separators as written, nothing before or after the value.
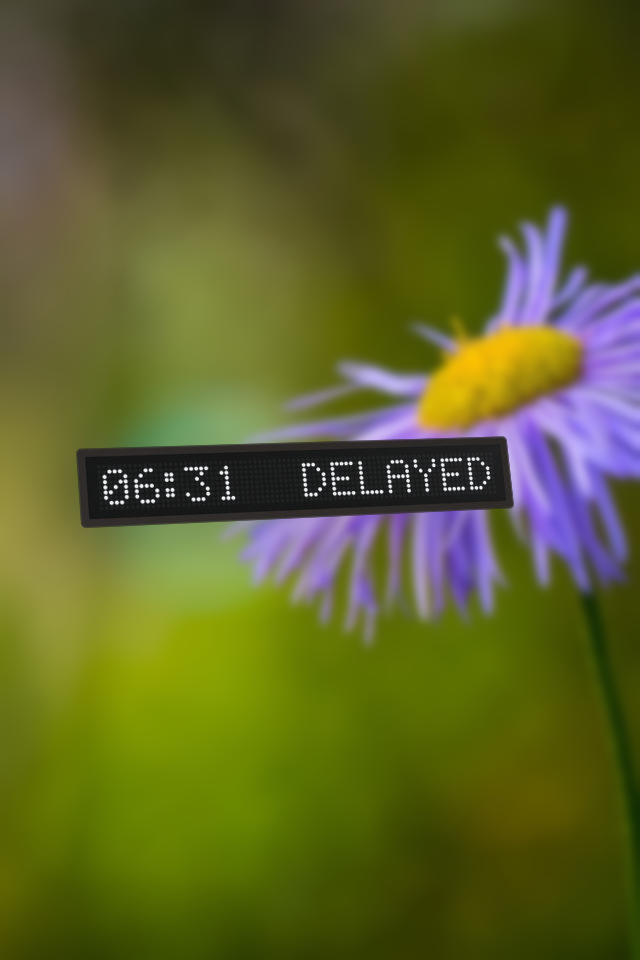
6 h 31 min
